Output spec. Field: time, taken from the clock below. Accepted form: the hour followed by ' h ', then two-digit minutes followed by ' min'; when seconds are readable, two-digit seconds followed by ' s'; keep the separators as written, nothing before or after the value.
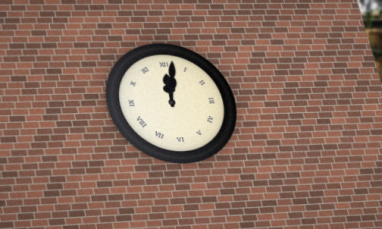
12 h 02 min
